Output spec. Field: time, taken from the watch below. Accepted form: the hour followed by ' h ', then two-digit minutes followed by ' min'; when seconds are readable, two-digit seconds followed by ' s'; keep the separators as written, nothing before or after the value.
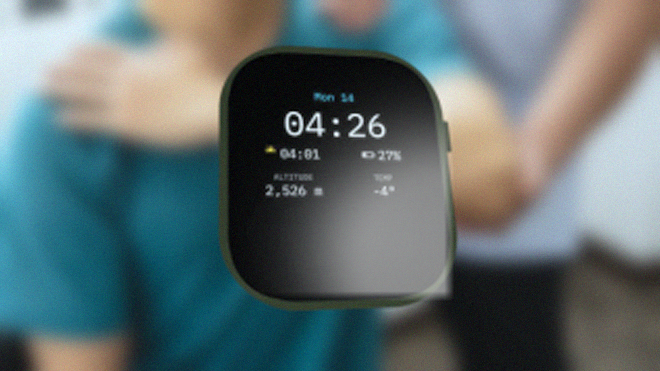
4 h 26 min
